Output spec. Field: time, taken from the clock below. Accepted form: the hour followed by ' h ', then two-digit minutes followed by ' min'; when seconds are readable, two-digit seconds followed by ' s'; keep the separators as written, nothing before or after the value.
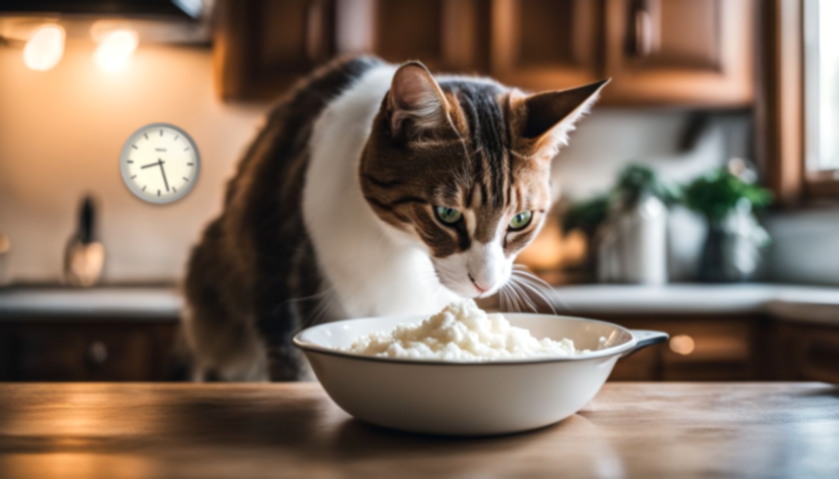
8 h 27 min
